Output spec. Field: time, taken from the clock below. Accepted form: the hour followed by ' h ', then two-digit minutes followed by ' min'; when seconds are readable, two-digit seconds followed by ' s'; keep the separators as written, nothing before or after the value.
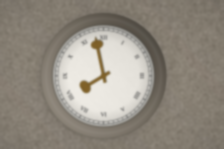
7 h 58 min
